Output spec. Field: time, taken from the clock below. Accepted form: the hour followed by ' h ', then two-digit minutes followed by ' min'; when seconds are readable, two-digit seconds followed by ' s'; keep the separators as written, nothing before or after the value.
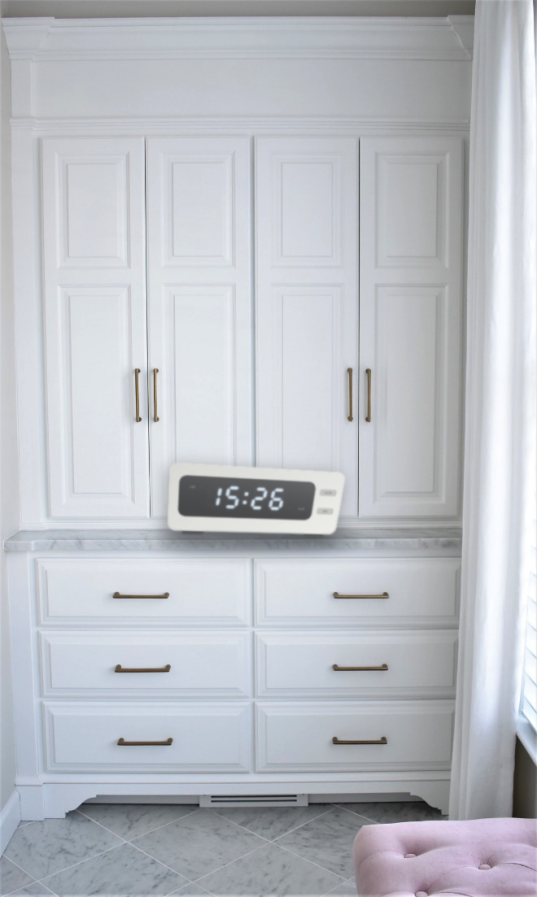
15 h 26 min
